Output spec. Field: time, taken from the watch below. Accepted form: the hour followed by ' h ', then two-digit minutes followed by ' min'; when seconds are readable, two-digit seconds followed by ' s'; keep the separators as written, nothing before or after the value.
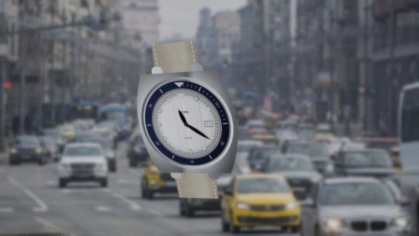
11 h 21 min
